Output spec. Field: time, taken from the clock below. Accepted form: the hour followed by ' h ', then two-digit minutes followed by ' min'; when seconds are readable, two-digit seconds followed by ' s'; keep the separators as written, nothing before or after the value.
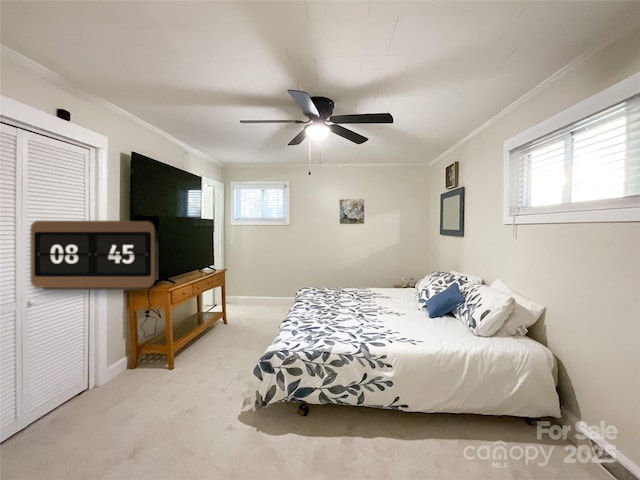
8 h 45 min
